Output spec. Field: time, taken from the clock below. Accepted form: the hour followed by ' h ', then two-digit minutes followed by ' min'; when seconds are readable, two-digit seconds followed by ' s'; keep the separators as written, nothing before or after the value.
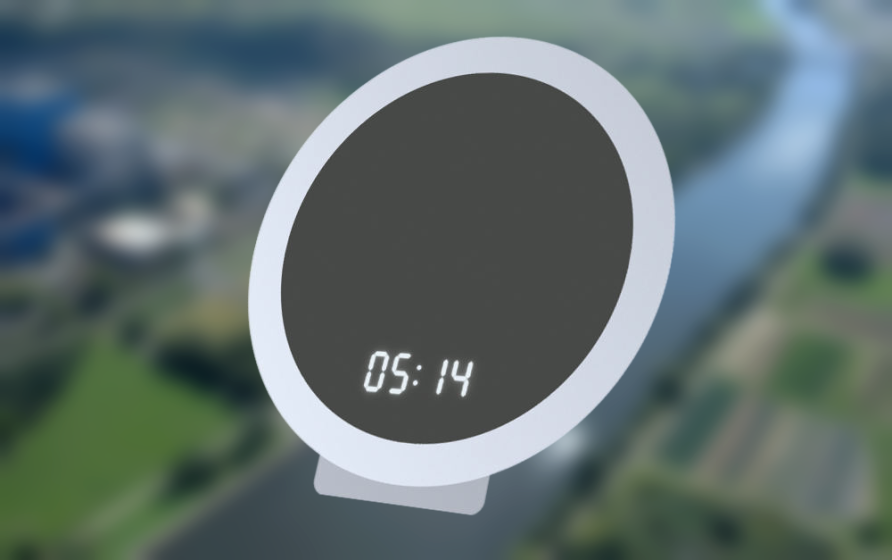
5 h 14 min
